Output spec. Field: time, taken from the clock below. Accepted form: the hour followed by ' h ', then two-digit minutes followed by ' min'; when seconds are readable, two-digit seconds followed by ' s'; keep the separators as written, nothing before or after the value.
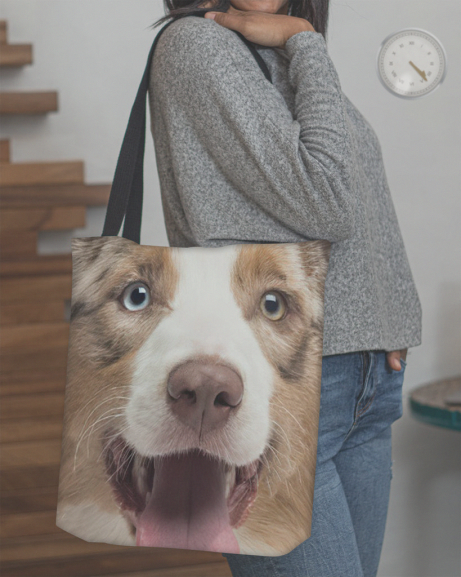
4 h 23 min
